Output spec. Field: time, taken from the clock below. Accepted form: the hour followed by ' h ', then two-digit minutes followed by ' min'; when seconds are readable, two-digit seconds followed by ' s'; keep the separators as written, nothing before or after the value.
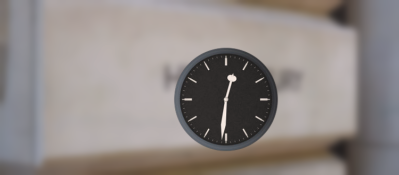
12 h 31 min
